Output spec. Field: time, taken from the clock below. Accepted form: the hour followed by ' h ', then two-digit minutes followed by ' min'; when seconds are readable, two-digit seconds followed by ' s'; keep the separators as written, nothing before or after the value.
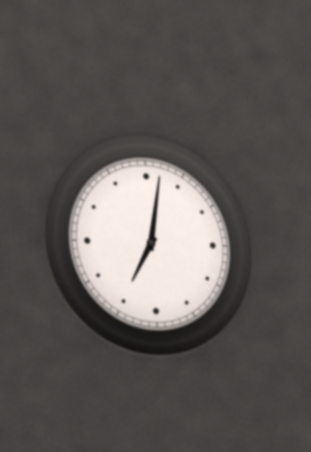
7 h 02 min
